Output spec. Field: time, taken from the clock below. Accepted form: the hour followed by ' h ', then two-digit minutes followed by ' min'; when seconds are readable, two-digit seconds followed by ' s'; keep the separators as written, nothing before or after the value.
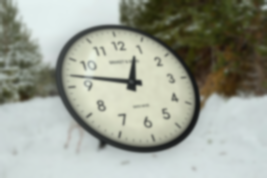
12 h 47 min
